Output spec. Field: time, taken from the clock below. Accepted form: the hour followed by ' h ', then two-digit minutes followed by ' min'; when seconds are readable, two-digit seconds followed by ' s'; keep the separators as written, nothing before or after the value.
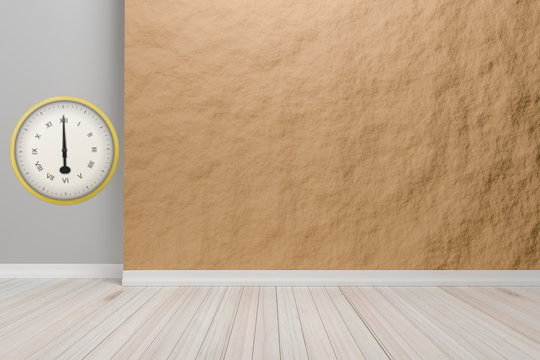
6 h 00 min
